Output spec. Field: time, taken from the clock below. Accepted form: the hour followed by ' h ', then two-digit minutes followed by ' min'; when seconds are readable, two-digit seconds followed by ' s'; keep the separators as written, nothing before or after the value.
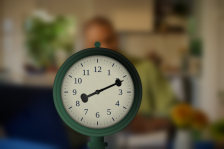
8 h 11 min
